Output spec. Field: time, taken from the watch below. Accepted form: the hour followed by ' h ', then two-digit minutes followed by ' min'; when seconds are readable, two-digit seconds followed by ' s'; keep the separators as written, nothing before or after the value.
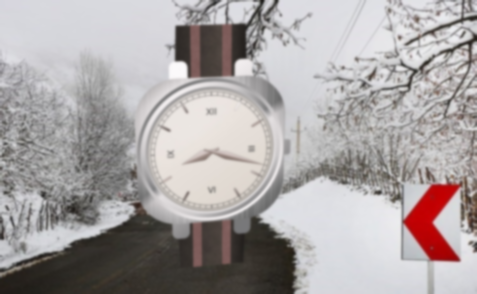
8 h 18 min
